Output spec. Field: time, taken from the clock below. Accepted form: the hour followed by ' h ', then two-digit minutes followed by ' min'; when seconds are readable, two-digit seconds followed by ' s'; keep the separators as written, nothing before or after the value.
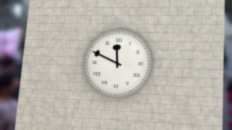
11 h 49 min
